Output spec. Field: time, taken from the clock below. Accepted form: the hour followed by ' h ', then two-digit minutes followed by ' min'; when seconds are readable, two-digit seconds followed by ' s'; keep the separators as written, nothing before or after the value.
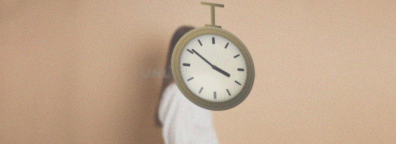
3 h 51 min
